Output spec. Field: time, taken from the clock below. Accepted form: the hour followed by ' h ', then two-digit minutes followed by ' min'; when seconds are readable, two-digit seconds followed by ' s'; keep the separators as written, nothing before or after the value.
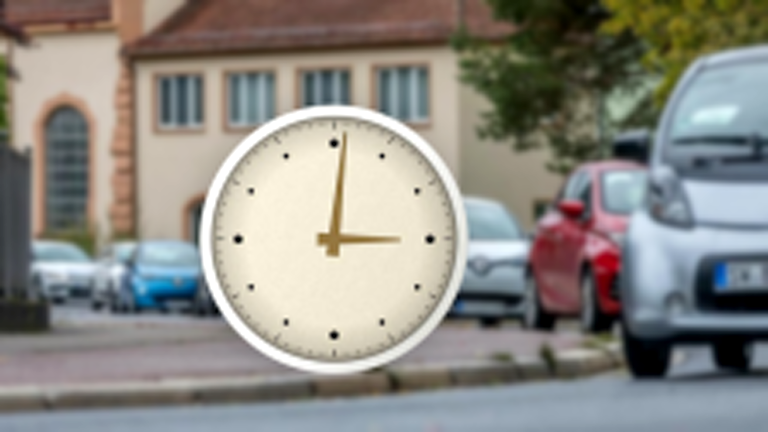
3 h 01 min
